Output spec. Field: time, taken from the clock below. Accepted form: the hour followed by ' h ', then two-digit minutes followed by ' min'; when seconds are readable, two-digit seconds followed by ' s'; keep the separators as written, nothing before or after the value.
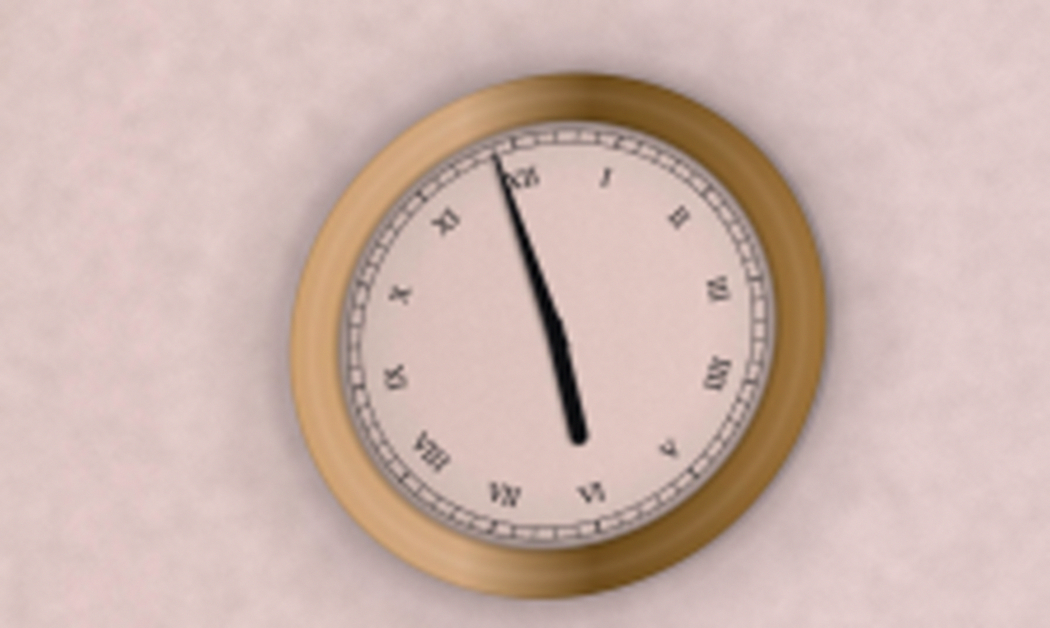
5 h 59 min
